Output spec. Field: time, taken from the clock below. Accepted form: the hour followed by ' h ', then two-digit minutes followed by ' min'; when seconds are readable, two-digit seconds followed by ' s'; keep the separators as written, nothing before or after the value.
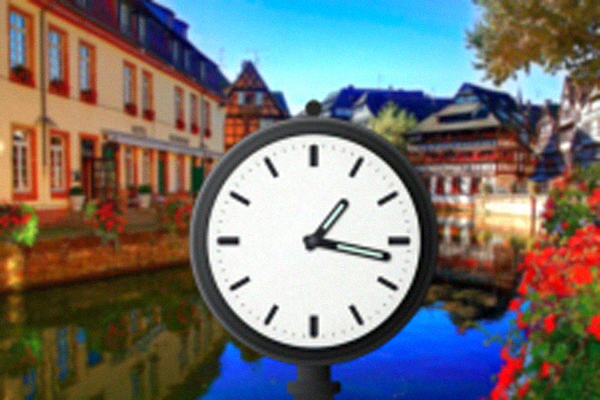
1 h 17 min
